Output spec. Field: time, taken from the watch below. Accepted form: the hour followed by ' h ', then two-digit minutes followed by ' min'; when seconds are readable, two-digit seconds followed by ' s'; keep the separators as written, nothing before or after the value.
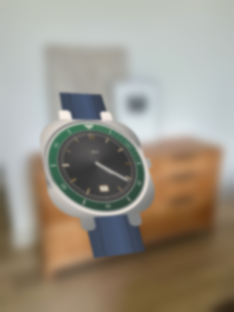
4 h 21 min
